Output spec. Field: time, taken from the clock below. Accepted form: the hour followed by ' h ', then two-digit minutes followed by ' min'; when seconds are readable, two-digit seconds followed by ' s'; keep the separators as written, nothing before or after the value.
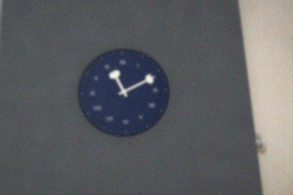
11 h 11 min
